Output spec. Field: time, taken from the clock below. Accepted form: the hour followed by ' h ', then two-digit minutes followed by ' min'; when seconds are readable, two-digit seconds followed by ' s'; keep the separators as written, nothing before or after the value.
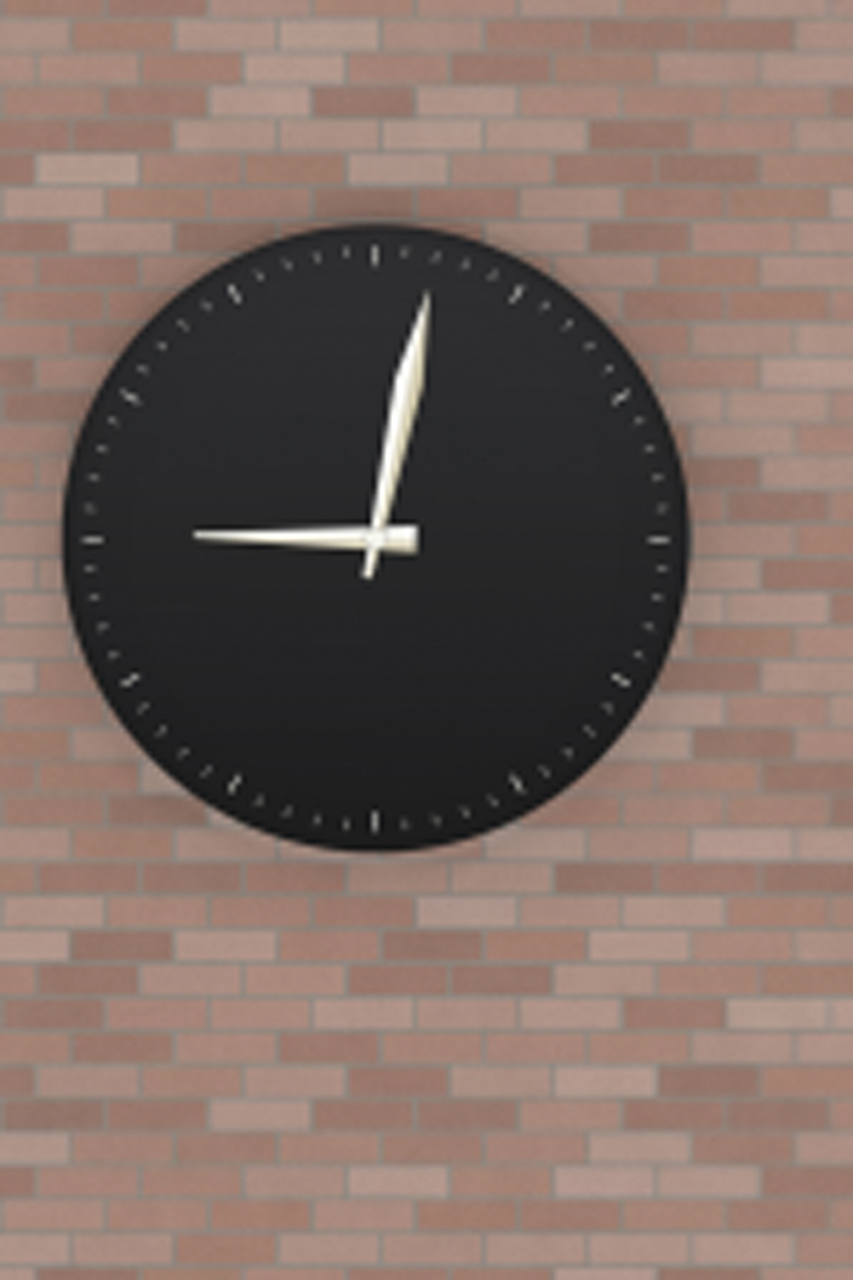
9 h 02 min
